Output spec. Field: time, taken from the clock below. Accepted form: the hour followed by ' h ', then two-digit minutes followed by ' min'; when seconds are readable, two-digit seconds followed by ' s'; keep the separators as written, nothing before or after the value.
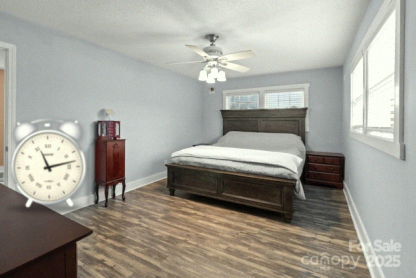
11 h 13 min
